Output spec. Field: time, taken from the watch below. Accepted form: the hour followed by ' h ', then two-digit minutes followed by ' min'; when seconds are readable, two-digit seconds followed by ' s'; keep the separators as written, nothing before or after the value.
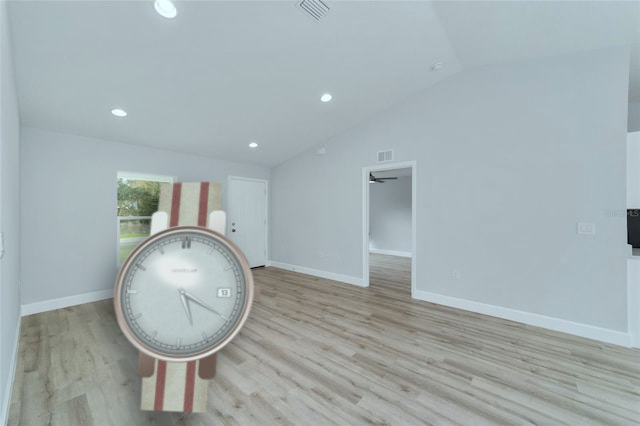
5 h 20 min
